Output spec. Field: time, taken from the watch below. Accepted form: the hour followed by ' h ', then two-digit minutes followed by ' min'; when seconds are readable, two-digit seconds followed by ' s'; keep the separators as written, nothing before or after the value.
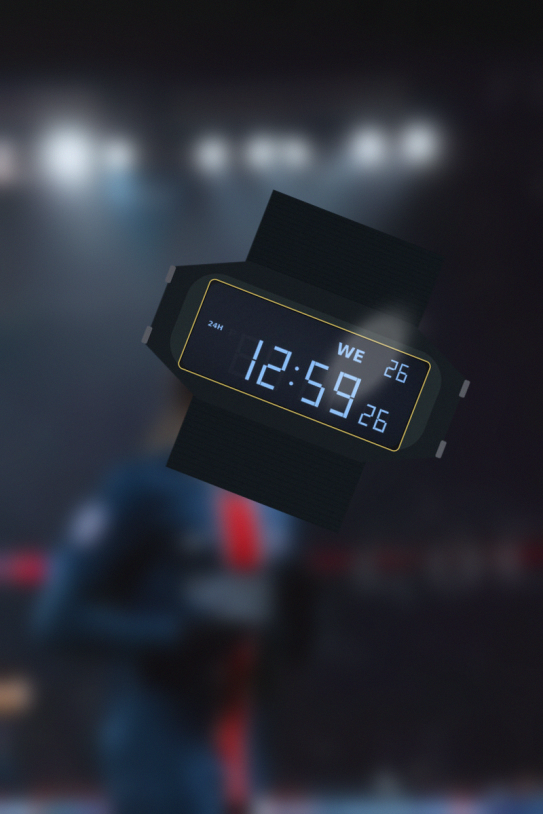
12 h 59 min 26 s
